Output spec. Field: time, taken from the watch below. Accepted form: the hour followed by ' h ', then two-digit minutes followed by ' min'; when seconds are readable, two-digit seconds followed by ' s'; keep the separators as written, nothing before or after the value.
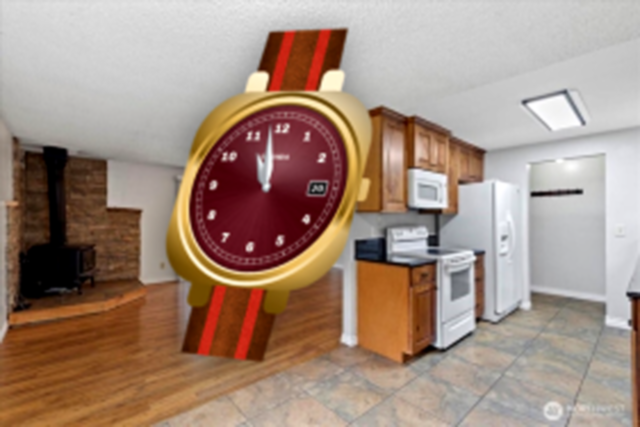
10 h 58 min
